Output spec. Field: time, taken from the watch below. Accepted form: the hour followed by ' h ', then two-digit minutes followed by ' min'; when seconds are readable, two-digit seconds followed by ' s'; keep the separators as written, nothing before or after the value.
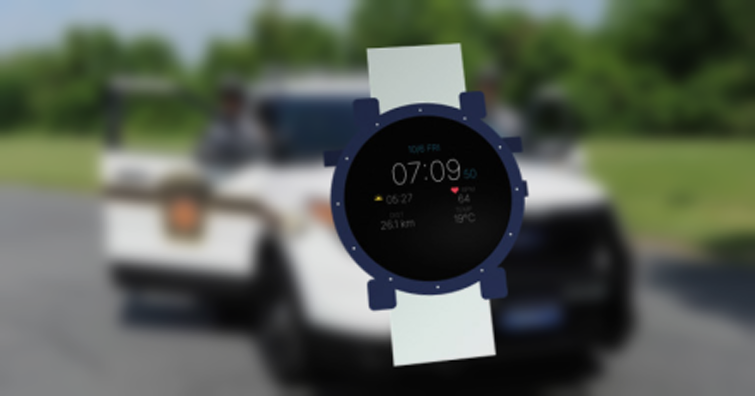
7 h 09 min
